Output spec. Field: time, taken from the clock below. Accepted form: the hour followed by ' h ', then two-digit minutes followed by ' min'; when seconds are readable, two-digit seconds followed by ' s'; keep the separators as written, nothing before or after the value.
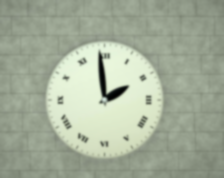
1 h 59 min
